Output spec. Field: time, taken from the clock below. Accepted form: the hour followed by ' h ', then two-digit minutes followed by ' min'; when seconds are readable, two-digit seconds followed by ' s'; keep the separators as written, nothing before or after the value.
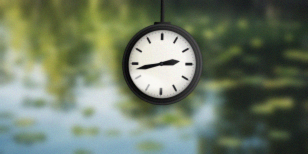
2 h 43 min
